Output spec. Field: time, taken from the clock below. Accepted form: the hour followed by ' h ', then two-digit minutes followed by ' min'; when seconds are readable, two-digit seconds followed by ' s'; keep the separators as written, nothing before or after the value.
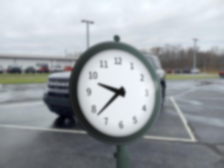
9 h 38 min
